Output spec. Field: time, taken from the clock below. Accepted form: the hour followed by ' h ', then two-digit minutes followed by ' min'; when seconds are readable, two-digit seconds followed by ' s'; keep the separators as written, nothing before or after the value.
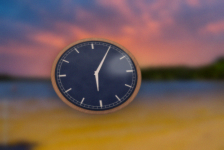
6 h 05 min
